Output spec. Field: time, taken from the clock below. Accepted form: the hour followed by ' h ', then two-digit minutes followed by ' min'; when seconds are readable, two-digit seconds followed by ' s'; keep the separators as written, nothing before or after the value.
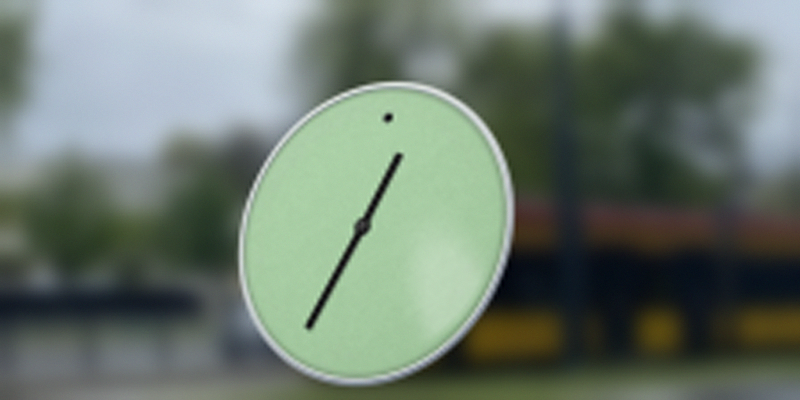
12 h 33 min
